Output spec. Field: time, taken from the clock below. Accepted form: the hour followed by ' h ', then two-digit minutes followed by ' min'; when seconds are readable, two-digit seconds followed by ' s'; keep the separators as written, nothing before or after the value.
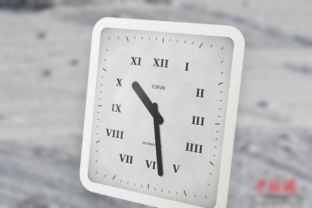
10 h 28 min
